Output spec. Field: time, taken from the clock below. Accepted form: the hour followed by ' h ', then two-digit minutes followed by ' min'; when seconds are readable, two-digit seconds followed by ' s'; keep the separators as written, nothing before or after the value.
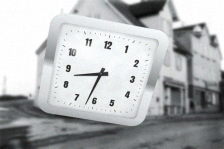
8 h 32 min
